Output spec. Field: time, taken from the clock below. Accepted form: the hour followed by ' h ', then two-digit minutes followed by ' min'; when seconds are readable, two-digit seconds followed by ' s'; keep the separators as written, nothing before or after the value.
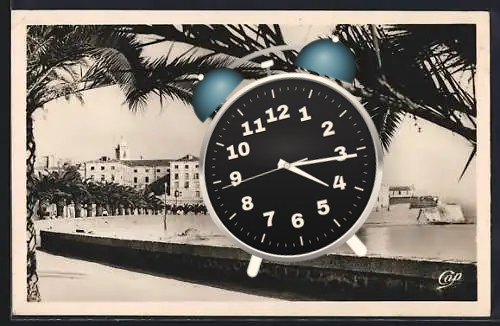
4 h 15 min 44 s
